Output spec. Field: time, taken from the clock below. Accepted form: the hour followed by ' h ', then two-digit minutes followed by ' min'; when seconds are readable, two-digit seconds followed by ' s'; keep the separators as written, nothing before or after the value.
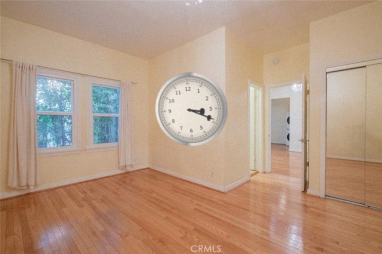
3 h 19 min
